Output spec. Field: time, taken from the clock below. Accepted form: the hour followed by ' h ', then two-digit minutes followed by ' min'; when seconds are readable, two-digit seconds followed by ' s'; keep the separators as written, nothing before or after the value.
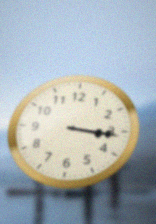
3 h 16 min
